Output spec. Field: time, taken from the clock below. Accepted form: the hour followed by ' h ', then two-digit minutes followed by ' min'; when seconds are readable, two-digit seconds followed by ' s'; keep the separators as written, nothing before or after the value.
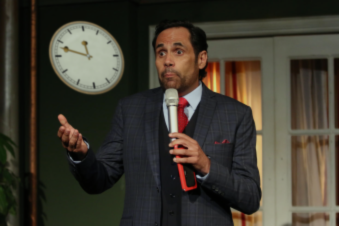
11 h 48 min
